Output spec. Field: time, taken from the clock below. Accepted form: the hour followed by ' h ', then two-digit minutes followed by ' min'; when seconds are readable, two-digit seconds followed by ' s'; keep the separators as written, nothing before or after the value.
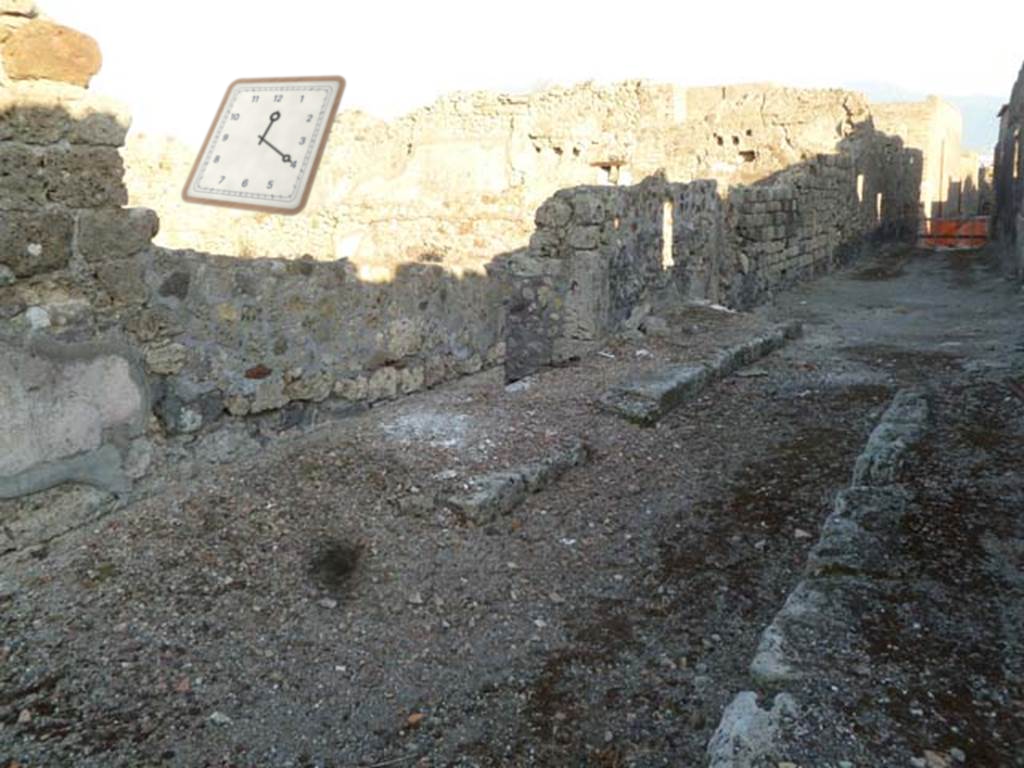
12 h 20 min
